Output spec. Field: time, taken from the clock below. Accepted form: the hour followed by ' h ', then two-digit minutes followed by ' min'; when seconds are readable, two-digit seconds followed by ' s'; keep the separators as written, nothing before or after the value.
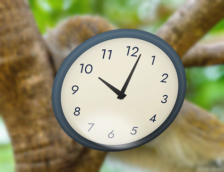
10 h 02 min
